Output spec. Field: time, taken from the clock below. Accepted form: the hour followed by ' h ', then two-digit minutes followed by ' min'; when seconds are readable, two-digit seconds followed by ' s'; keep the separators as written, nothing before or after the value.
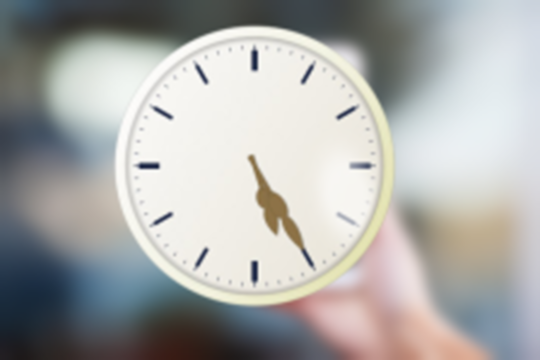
5 h 25 min
